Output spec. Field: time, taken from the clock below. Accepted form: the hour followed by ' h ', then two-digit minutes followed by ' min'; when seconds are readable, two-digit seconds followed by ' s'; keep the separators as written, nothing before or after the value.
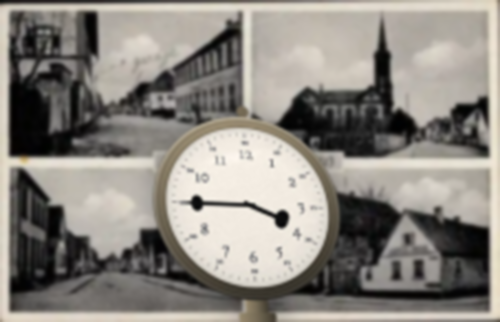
3 h 45 min
